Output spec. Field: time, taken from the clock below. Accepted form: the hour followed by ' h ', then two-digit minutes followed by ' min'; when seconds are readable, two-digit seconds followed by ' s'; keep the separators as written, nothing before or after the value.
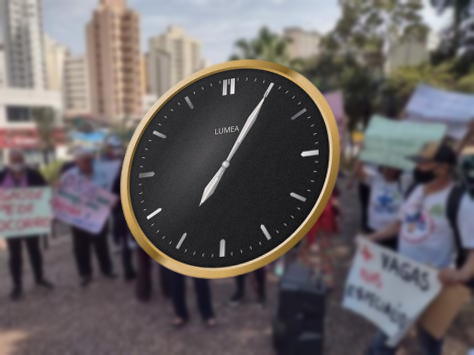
7 h 05 min
